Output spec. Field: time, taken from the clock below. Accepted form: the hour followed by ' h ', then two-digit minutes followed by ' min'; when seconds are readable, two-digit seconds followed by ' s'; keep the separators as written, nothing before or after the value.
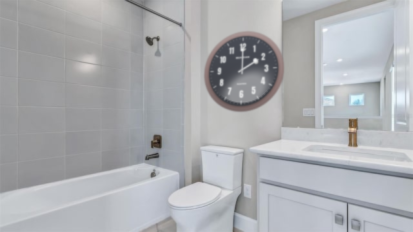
2 h 00 min
